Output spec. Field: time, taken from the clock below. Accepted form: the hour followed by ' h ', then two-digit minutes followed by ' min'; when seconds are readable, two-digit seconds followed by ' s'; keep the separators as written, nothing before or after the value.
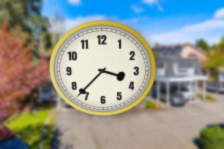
3 h 37 min
